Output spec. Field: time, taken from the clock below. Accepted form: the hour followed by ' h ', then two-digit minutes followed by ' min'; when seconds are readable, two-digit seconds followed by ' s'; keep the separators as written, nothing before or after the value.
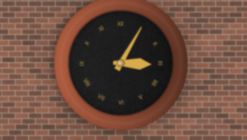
3 h 05 min
